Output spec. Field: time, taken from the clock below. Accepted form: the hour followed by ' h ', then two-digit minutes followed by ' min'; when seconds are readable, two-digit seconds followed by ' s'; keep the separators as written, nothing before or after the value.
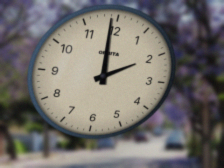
1 h 59 min
